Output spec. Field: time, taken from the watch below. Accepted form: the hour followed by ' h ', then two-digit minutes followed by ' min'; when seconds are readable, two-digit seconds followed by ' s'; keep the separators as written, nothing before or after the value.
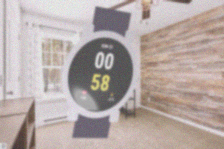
0 h 58 min
